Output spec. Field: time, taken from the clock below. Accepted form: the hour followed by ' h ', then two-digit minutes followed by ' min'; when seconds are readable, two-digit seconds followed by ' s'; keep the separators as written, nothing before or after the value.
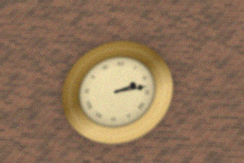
2 h 13 min
